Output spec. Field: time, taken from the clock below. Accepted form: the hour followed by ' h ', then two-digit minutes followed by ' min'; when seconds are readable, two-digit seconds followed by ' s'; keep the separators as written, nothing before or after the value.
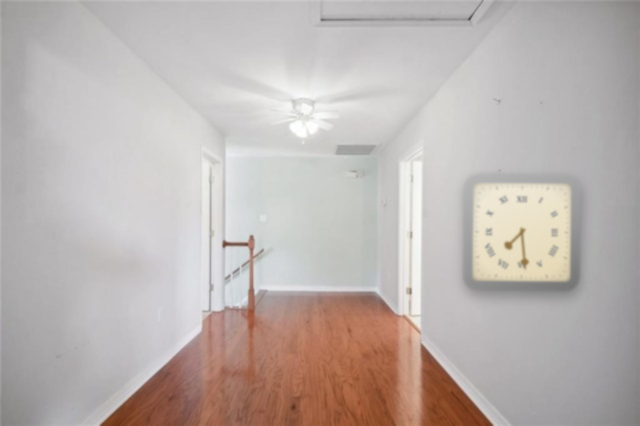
7 h 29 min
